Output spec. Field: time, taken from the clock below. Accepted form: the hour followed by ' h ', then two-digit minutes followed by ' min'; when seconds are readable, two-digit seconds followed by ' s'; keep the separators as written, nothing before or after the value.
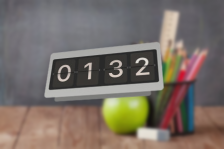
1 h 32 min
